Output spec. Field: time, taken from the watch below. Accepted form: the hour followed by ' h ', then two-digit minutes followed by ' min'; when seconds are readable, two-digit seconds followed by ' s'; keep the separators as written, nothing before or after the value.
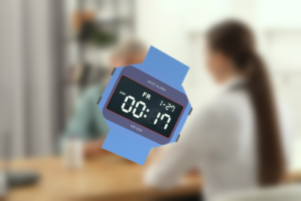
0 h 17 min
